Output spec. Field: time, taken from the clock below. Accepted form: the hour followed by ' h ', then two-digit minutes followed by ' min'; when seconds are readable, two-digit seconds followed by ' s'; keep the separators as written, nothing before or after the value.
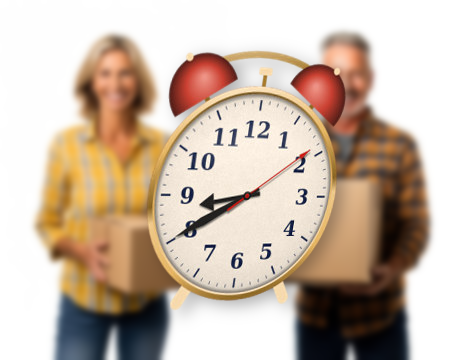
8 h 40 min 09 s
